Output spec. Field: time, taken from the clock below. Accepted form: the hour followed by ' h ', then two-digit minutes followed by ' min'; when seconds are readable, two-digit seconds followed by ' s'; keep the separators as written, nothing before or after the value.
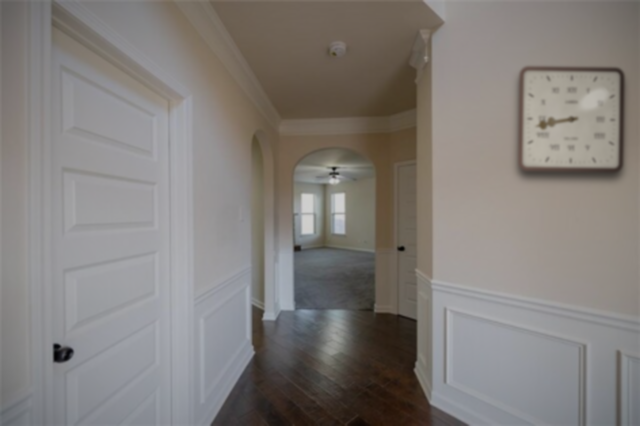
8 h 43 min
